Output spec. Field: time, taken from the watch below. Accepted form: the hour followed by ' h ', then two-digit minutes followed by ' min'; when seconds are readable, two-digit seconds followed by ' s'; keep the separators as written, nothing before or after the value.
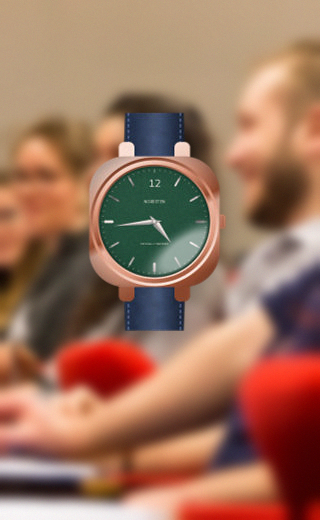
4 h 44 min
